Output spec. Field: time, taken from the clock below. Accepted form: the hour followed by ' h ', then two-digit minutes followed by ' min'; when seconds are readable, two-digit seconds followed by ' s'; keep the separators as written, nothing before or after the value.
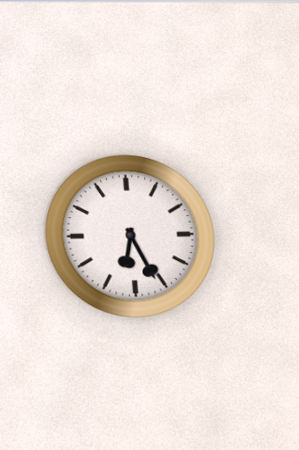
6 h 26 min
